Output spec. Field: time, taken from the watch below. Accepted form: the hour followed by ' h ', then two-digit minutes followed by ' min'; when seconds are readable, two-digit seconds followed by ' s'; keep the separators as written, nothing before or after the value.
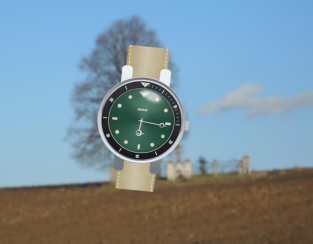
6 h 16 min
